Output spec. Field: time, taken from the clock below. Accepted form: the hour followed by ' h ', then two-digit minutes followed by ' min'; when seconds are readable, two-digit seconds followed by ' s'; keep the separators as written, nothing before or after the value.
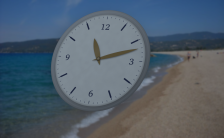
11 h 12 min
